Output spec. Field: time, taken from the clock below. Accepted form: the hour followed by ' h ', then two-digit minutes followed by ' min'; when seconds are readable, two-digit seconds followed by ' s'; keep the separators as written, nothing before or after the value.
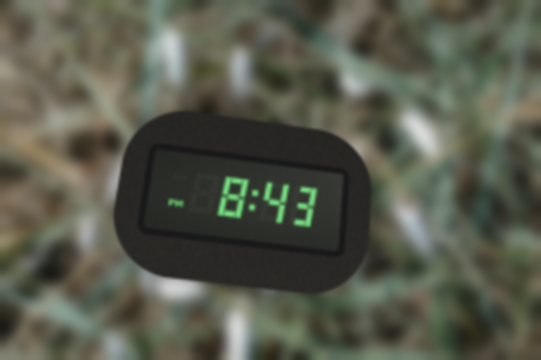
8 h 43 min
